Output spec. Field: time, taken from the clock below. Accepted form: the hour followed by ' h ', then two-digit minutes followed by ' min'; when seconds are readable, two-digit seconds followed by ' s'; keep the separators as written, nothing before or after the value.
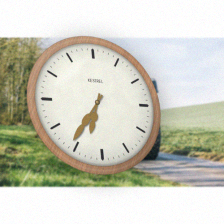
6 h 36 min
